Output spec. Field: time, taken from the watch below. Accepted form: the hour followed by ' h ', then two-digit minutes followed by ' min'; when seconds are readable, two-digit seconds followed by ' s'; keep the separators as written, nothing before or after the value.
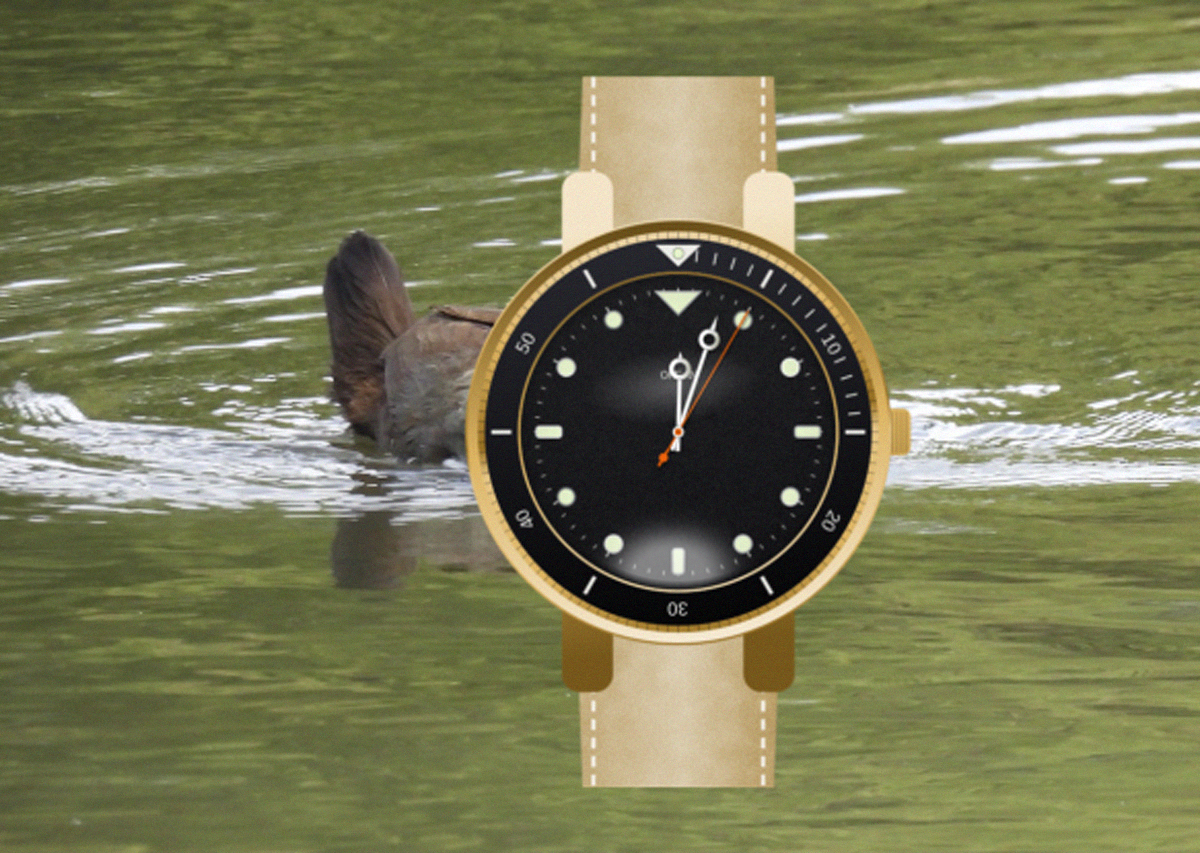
12 h 03 min 05 s
